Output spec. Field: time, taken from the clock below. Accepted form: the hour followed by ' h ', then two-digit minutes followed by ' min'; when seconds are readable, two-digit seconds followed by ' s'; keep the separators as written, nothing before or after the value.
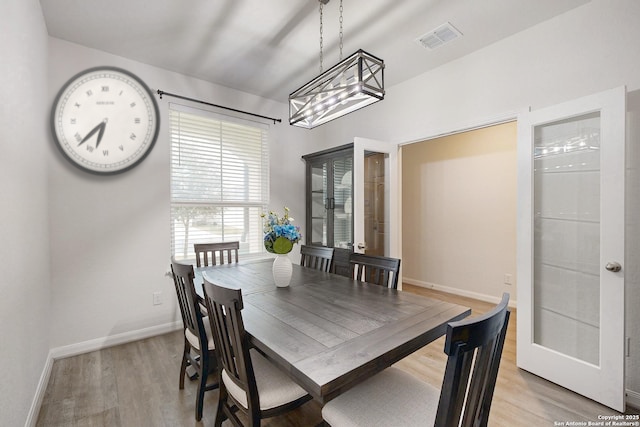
6 h 38 min
